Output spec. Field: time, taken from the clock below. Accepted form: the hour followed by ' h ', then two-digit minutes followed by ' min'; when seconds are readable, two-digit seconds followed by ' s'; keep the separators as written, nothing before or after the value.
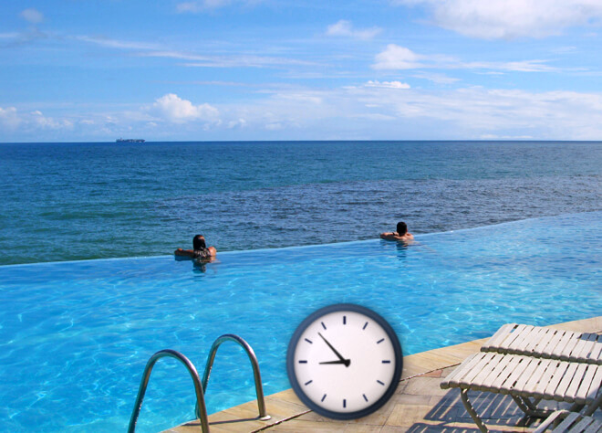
8 h 53 min
